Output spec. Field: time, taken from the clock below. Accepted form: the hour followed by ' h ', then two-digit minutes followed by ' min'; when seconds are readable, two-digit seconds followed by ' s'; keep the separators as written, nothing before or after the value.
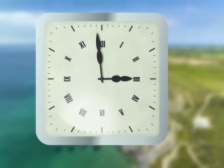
2 h 59 min
